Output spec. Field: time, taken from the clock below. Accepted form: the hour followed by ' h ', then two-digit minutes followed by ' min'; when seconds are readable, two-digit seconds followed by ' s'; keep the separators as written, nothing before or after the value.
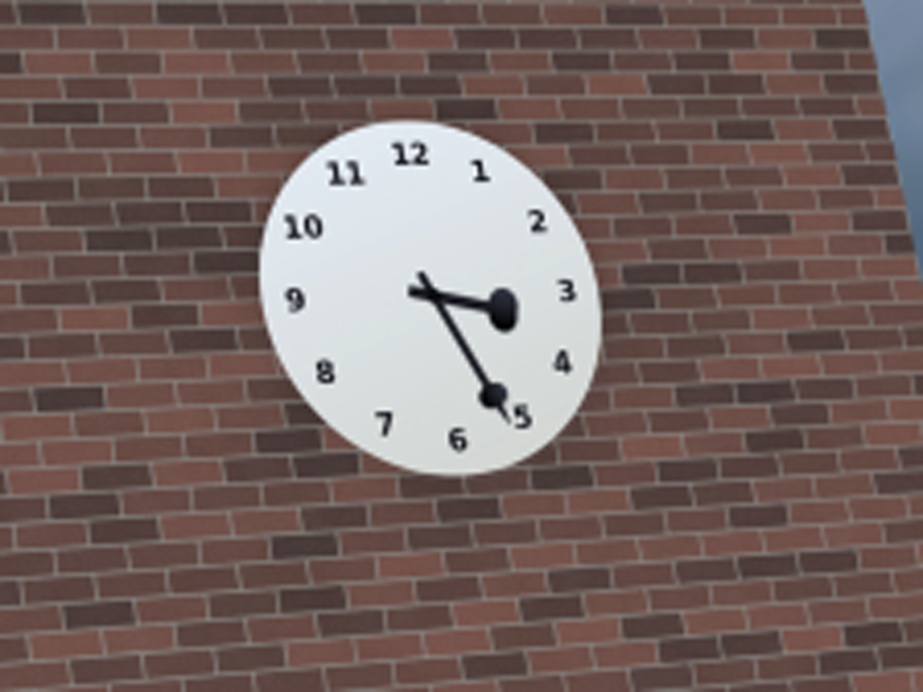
3 h 26 min
